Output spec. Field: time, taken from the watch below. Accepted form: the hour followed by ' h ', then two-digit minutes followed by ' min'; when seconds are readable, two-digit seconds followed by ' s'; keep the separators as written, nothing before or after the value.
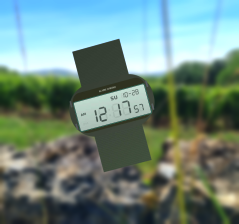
12 h 17 min 57 s
